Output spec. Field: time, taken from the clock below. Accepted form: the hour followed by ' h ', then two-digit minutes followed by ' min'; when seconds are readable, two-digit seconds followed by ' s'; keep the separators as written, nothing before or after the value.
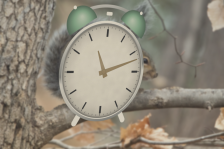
11 h 12 min
